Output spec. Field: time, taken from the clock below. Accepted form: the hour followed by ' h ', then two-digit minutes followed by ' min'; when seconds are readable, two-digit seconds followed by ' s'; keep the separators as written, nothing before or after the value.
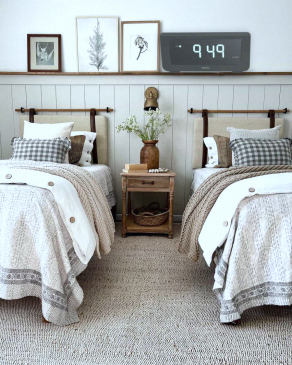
9 h 49 min
